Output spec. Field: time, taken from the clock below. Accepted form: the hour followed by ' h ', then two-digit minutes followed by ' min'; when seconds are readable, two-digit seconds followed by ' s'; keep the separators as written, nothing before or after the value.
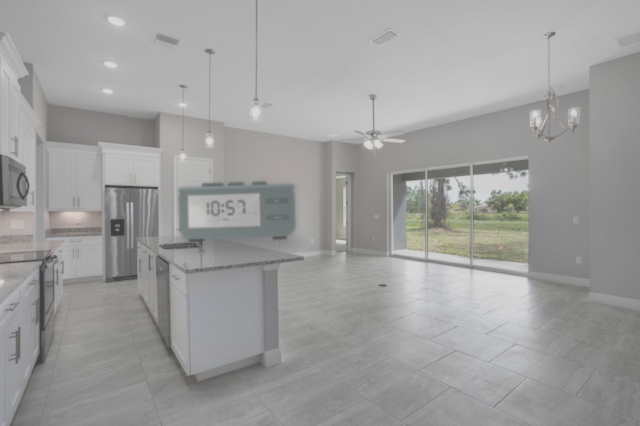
10 h 57 min
